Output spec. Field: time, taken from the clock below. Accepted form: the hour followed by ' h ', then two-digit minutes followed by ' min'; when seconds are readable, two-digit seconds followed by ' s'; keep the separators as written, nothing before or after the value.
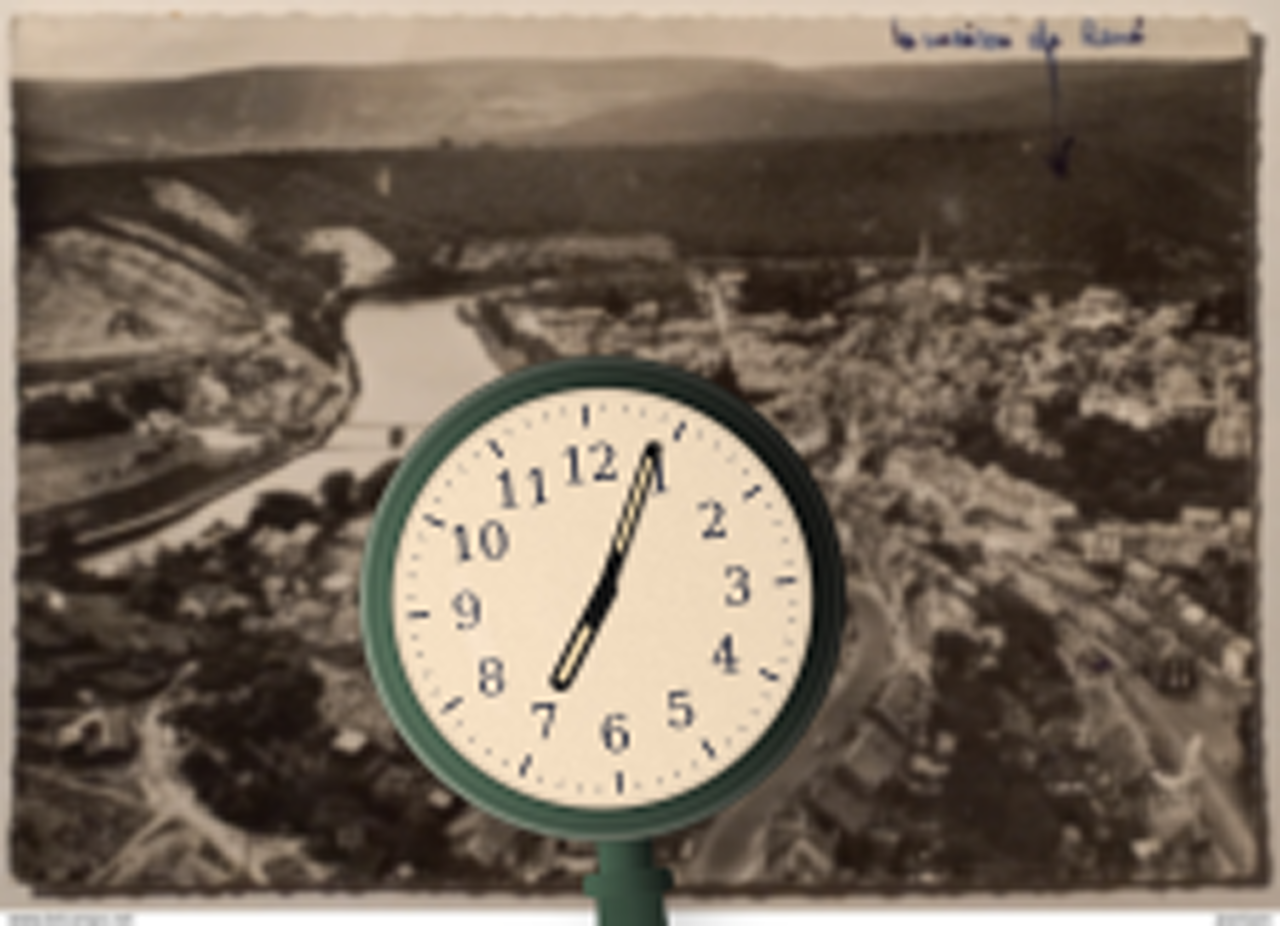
7 h 04 min
